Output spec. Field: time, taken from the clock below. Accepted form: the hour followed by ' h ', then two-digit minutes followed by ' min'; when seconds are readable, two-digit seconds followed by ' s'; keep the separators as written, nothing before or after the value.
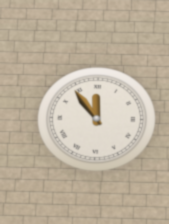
11 h 54 min
